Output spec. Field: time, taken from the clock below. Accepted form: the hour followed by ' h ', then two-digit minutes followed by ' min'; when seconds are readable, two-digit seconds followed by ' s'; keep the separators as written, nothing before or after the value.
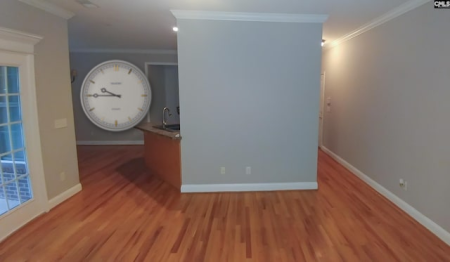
9 h 45 min
